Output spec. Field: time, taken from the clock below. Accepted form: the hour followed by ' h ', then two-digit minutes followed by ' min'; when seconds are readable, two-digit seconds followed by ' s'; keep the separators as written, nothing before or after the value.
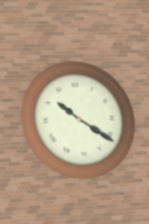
10 h 21 min
